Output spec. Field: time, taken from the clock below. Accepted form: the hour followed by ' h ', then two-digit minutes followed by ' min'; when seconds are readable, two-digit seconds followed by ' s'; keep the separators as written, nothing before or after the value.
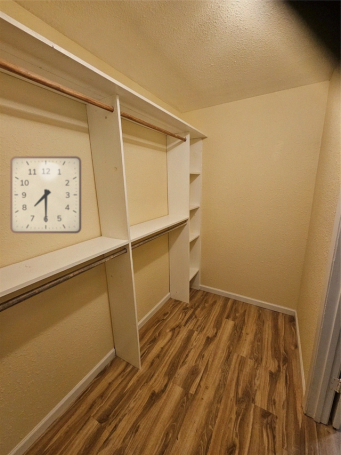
7 h 30 min
